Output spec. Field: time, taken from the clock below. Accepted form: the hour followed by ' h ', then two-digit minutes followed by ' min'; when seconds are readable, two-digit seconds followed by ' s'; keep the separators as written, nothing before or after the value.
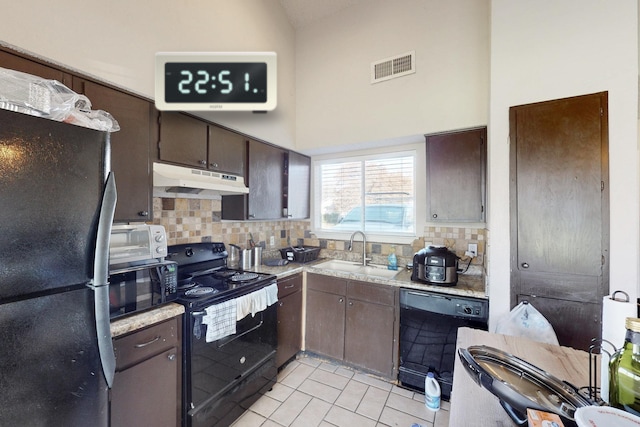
22 h 51 min
